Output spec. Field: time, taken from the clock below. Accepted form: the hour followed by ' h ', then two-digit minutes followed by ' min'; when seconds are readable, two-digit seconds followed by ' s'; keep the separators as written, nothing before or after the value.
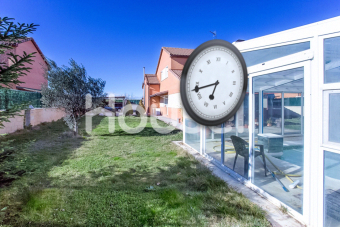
6 h 43 min
